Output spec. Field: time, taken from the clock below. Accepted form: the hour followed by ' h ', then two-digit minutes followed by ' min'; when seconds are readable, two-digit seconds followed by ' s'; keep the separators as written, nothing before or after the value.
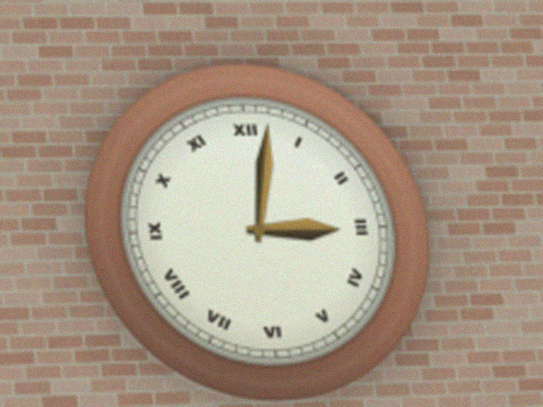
3 h 02 min
